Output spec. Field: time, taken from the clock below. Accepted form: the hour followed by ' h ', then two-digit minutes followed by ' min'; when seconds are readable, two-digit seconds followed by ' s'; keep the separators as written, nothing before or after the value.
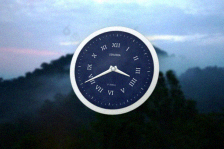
3 h 40 min
